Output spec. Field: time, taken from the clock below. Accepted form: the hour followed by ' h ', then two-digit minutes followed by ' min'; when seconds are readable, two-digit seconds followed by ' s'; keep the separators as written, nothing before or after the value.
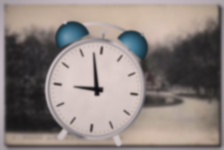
8 h 58 min
